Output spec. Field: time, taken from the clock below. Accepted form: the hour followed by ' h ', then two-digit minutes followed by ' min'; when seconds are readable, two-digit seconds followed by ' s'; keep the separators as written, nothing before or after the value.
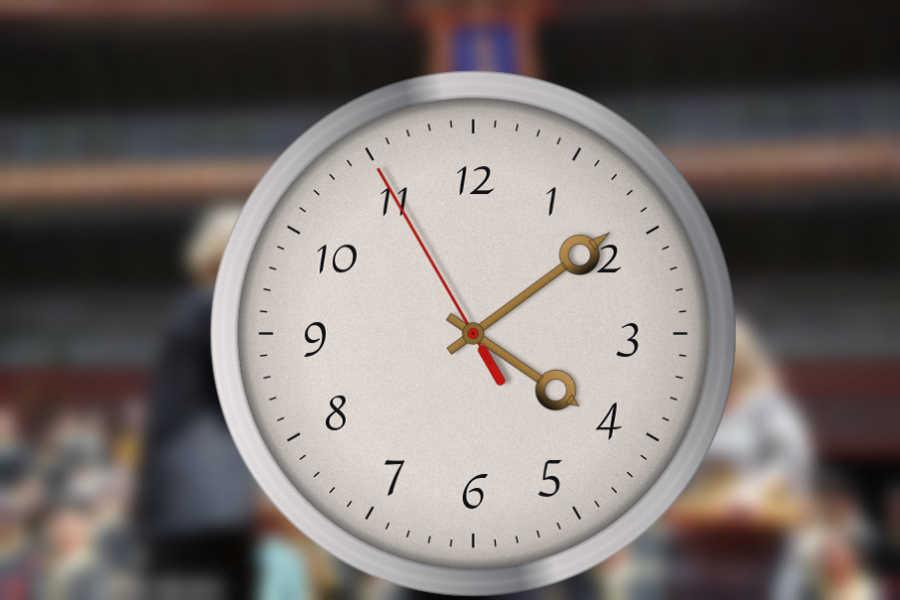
4 h 08 min 55 s
